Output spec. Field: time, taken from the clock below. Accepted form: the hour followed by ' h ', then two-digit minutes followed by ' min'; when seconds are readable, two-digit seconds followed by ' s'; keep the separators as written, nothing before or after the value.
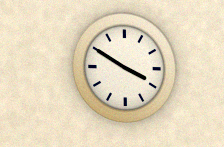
3 h 50 min
